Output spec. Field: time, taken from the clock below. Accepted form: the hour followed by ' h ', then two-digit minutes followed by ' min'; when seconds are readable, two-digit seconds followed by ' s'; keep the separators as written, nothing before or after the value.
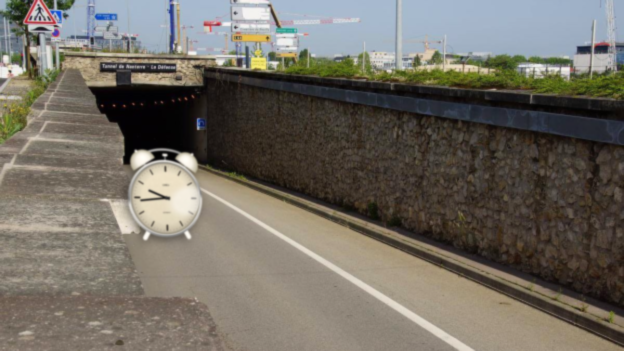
9 h 44 min
